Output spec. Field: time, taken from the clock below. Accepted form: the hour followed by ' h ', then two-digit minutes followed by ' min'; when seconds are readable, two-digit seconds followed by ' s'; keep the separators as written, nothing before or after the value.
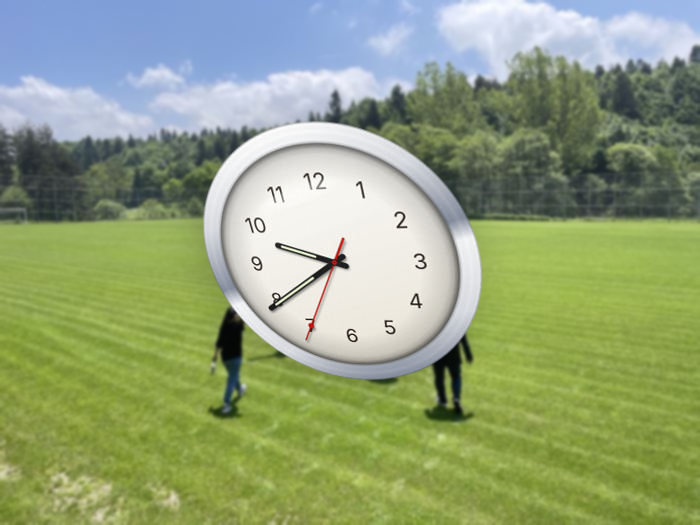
9 h 39 min 35 s
